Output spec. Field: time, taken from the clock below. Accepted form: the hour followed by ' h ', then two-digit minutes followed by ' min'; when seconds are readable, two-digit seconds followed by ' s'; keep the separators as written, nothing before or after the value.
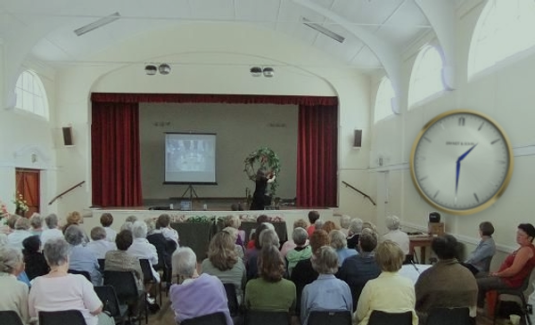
1 h 30 min
